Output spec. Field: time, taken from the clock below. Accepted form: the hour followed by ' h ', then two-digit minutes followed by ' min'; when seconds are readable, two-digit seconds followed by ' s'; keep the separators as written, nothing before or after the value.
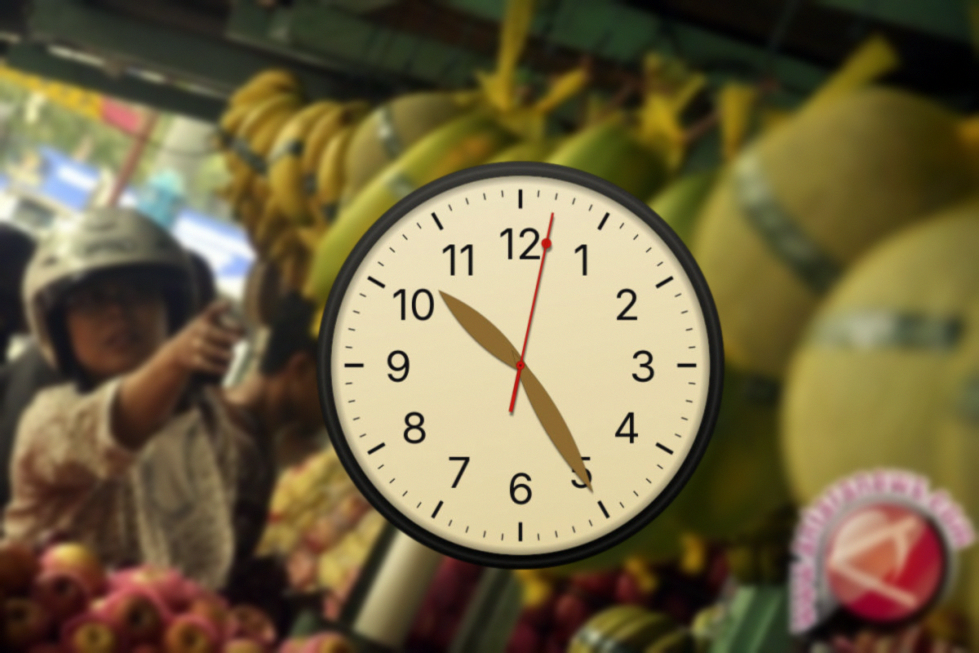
10 h 25 min 02 s
